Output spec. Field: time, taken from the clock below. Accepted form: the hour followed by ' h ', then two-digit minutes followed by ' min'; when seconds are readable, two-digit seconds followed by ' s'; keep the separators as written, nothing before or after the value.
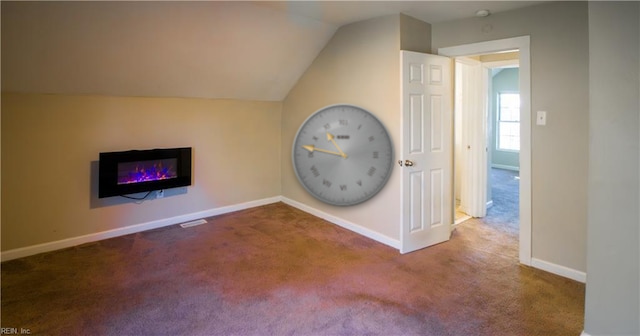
10 h 47 min
